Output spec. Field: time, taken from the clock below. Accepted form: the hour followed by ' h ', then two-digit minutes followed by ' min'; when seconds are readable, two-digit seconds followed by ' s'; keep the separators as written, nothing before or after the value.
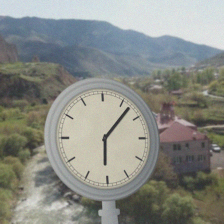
6 h 07 min
